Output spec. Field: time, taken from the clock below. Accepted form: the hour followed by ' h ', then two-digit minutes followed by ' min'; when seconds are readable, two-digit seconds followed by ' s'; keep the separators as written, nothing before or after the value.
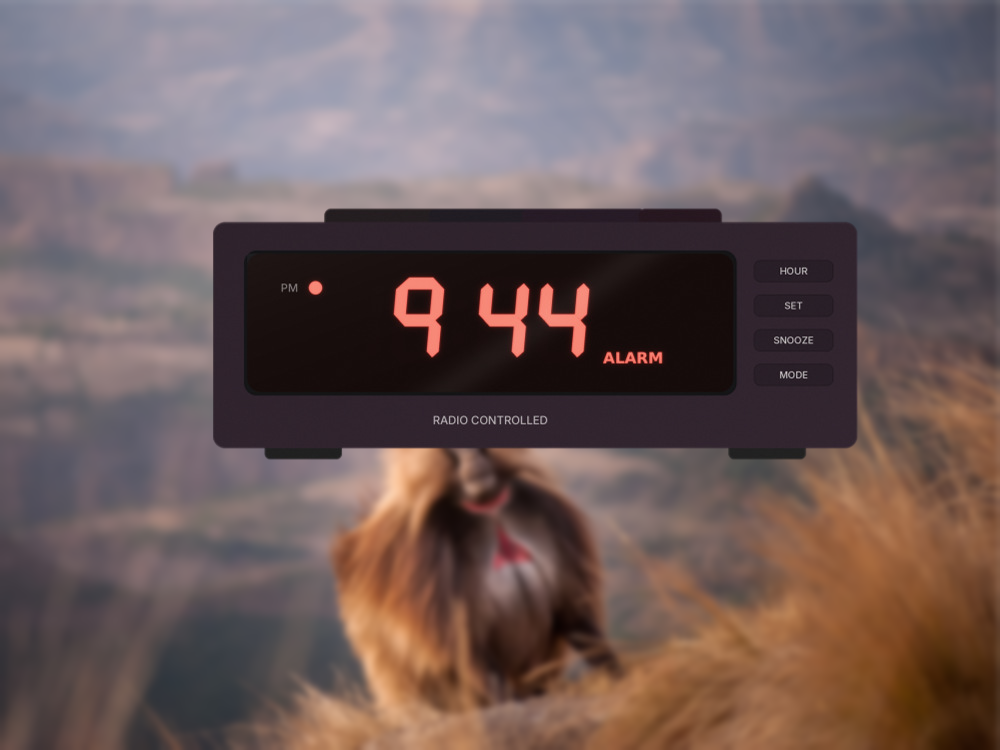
9 h 44 min
